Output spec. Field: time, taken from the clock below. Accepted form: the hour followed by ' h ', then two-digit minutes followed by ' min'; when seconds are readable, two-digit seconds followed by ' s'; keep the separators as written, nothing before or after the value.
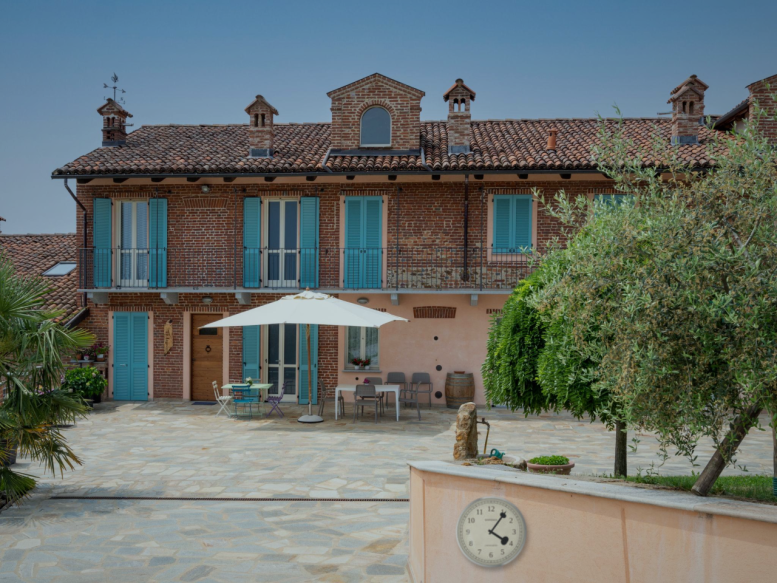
4 h 06 min
